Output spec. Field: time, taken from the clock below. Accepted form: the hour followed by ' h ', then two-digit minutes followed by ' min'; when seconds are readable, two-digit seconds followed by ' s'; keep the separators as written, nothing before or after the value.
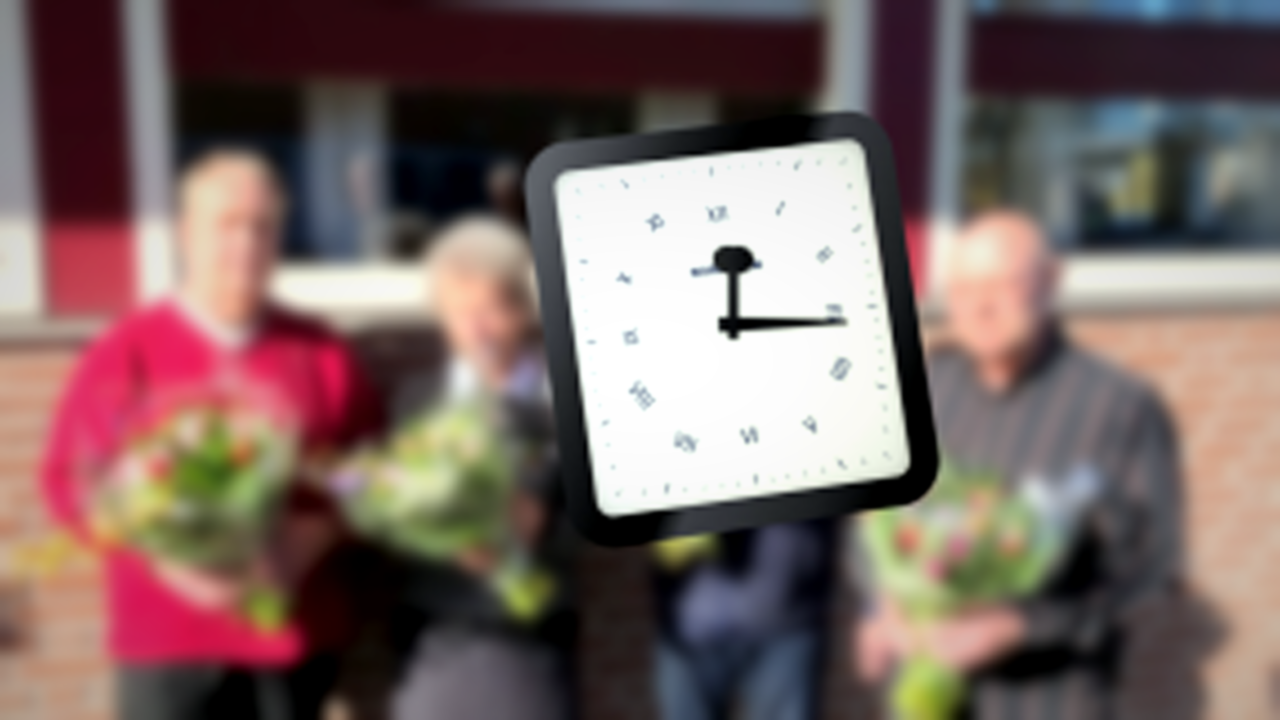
12 h 16 min
